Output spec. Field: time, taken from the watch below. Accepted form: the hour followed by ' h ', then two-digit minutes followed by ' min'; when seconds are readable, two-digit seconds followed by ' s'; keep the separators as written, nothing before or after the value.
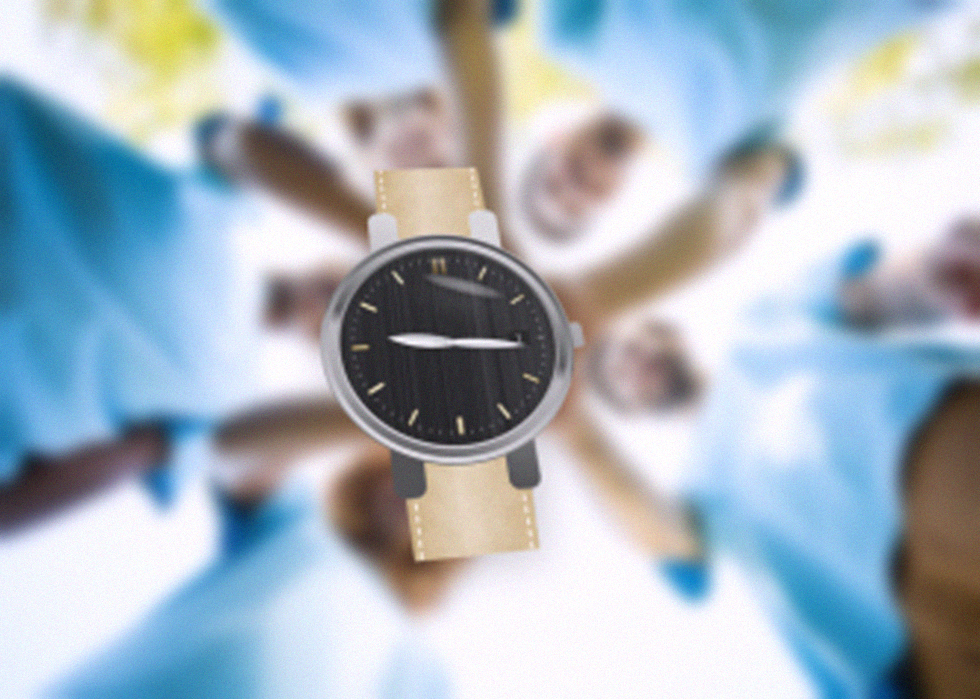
9 h 16 min
